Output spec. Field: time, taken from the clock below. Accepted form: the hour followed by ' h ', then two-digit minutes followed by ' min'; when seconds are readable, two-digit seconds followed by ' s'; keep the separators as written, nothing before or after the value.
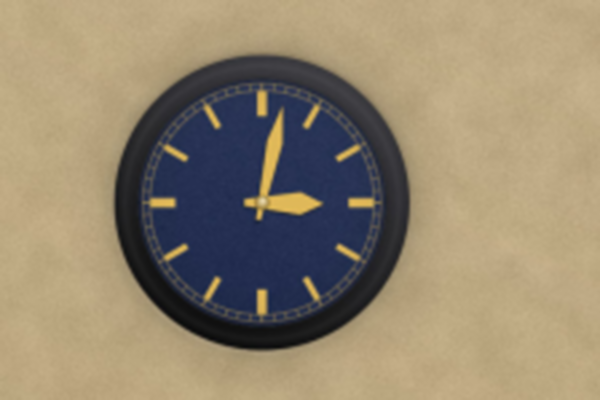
3 h 02 min
